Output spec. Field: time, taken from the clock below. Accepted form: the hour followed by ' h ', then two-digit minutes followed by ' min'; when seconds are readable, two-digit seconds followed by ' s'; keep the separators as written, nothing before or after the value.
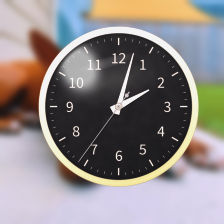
2 h 02 min 36 s
